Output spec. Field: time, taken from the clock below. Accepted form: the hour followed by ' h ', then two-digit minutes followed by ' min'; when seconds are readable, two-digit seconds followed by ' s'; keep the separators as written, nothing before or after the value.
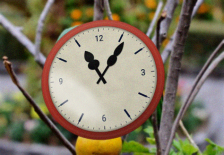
11 h 06 min
